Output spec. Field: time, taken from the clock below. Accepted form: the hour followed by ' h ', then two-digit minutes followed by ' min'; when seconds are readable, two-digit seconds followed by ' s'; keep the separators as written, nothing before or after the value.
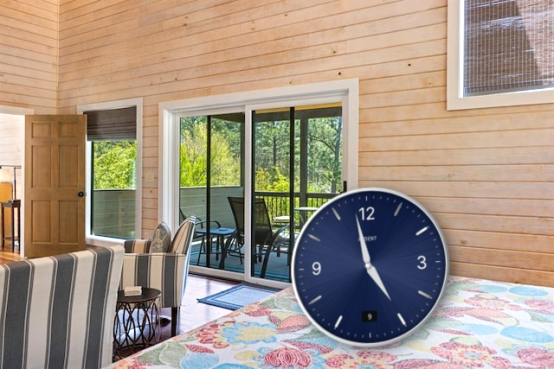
4 h 58 min
